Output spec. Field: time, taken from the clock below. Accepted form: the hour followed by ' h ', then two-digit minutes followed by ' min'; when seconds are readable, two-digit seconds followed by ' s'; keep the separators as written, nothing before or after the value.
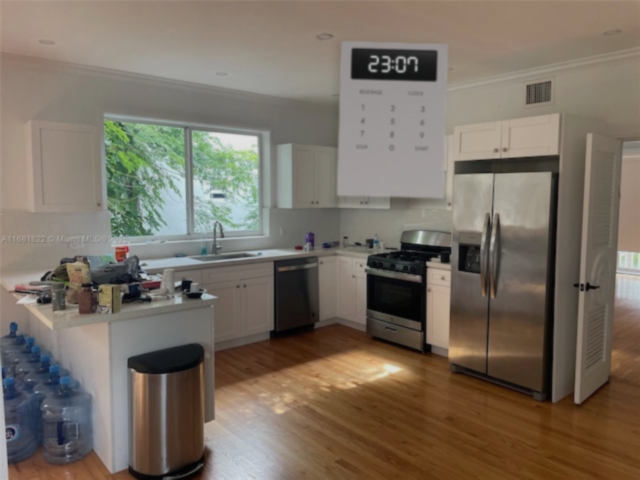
23 h 07 min
